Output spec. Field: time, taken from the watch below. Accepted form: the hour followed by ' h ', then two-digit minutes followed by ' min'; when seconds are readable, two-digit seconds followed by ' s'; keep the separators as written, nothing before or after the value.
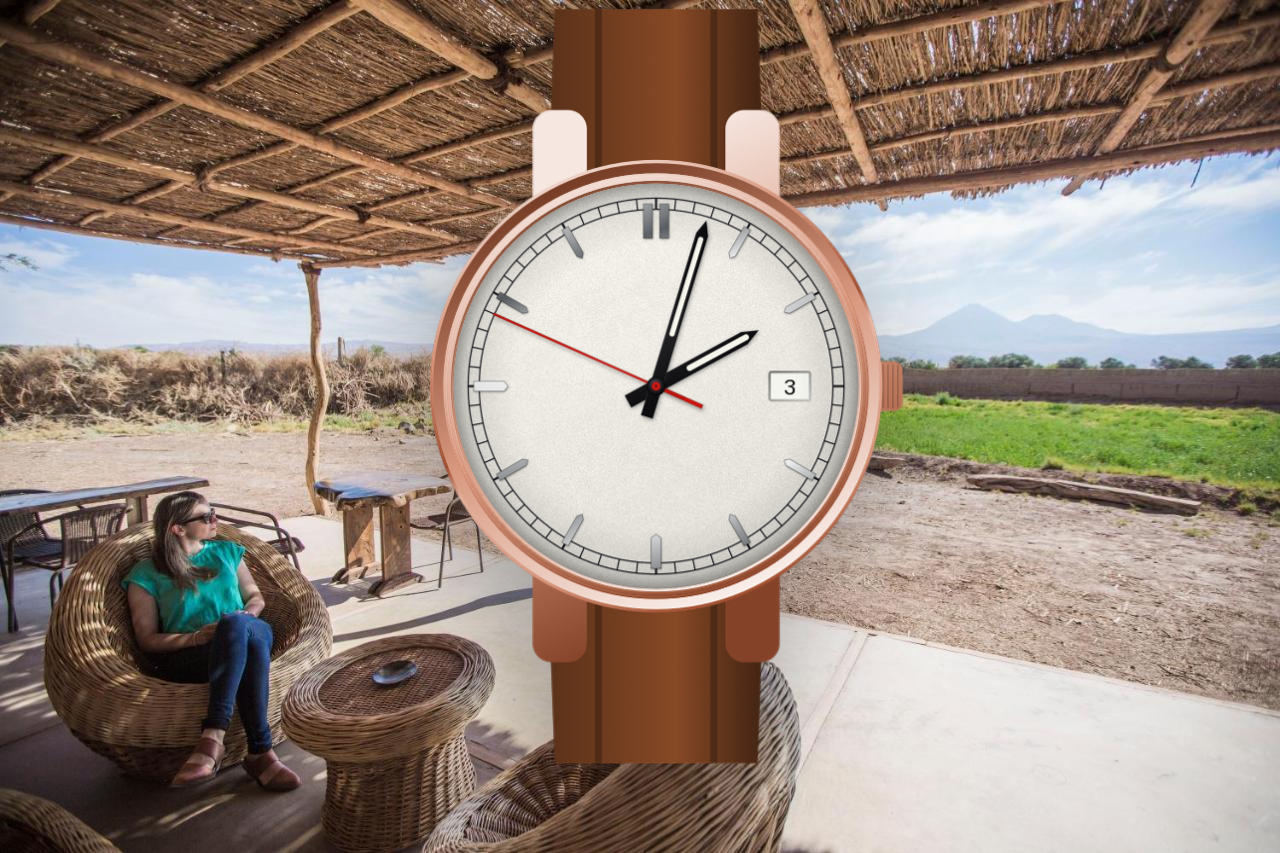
2 h 02 min 49 s
